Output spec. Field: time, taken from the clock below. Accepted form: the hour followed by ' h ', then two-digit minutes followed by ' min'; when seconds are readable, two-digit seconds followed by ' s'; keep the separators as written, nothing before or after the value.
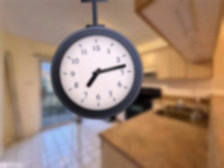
7 h 13 min
